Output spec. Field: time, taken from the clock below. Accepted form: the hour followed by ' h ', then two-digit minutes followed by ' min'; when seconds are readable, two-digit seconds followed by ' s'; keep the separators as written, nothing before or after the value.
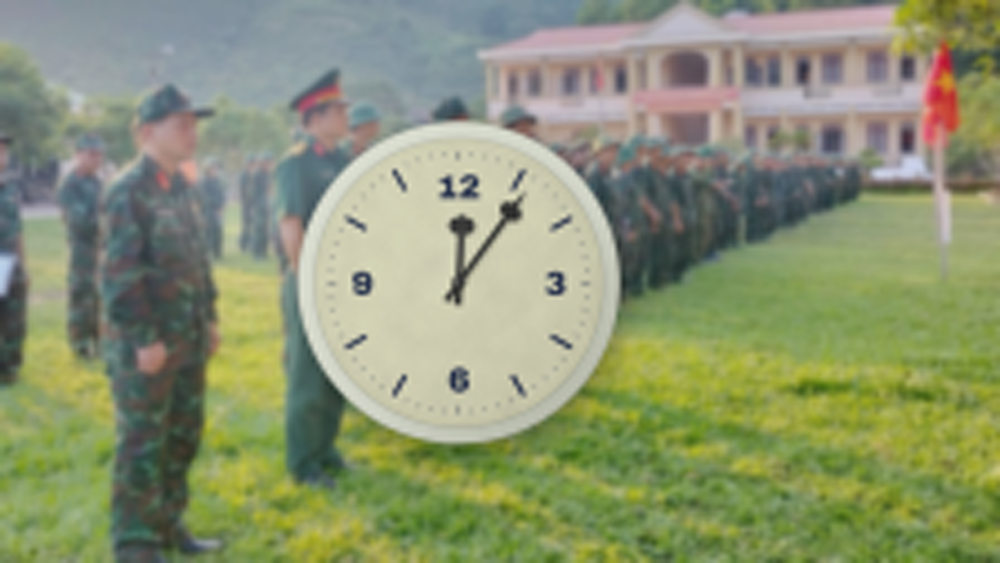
12 h 06 min
